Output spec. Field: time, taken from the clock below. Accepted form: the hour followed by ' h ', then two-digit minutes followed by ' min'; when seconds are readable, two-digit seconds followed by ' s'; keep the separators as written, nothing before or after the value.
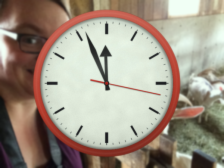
11 h 56 min 17 s
